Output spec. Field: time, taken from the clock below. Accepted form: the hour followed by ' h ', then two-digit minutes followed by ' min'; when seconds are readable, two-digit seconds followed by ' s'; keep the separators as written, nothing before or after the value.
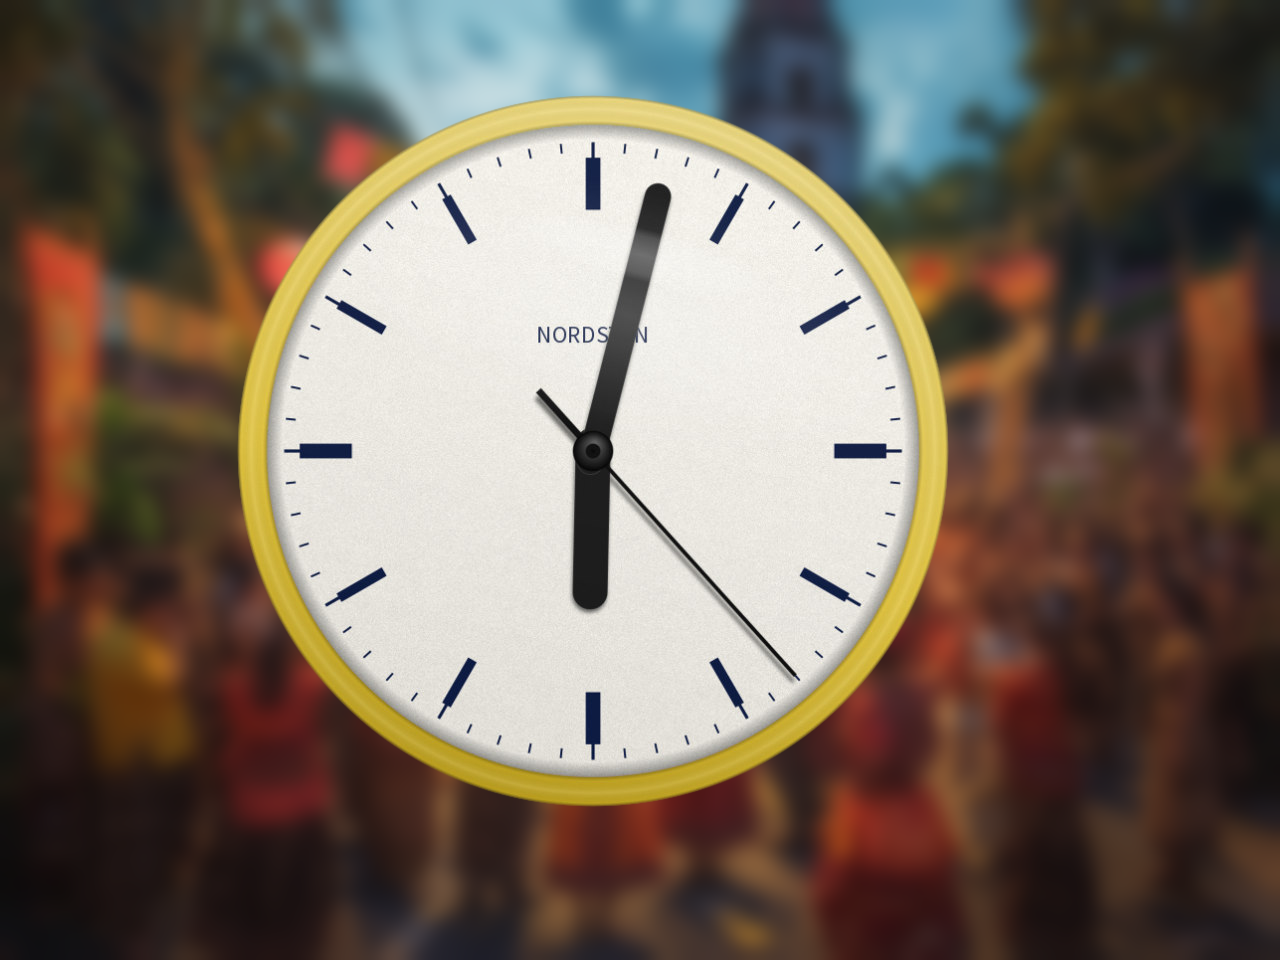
6 h 02 min 23 s
